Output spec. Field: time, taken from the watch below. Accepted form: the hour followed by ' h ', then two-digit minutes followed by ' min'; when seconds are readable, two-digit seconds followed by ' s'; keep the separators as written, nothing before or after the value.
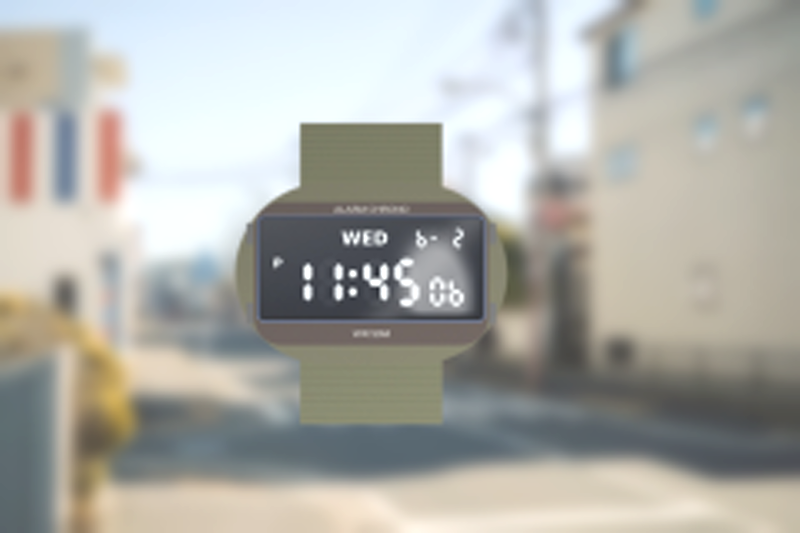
11 h 45 min 06 s
